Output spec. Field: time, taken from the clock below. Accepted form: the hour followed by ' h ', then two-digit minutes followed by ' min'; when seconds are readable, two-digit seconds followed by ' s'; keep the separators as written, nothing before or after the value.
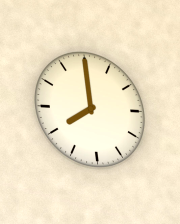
8 h 00 min
